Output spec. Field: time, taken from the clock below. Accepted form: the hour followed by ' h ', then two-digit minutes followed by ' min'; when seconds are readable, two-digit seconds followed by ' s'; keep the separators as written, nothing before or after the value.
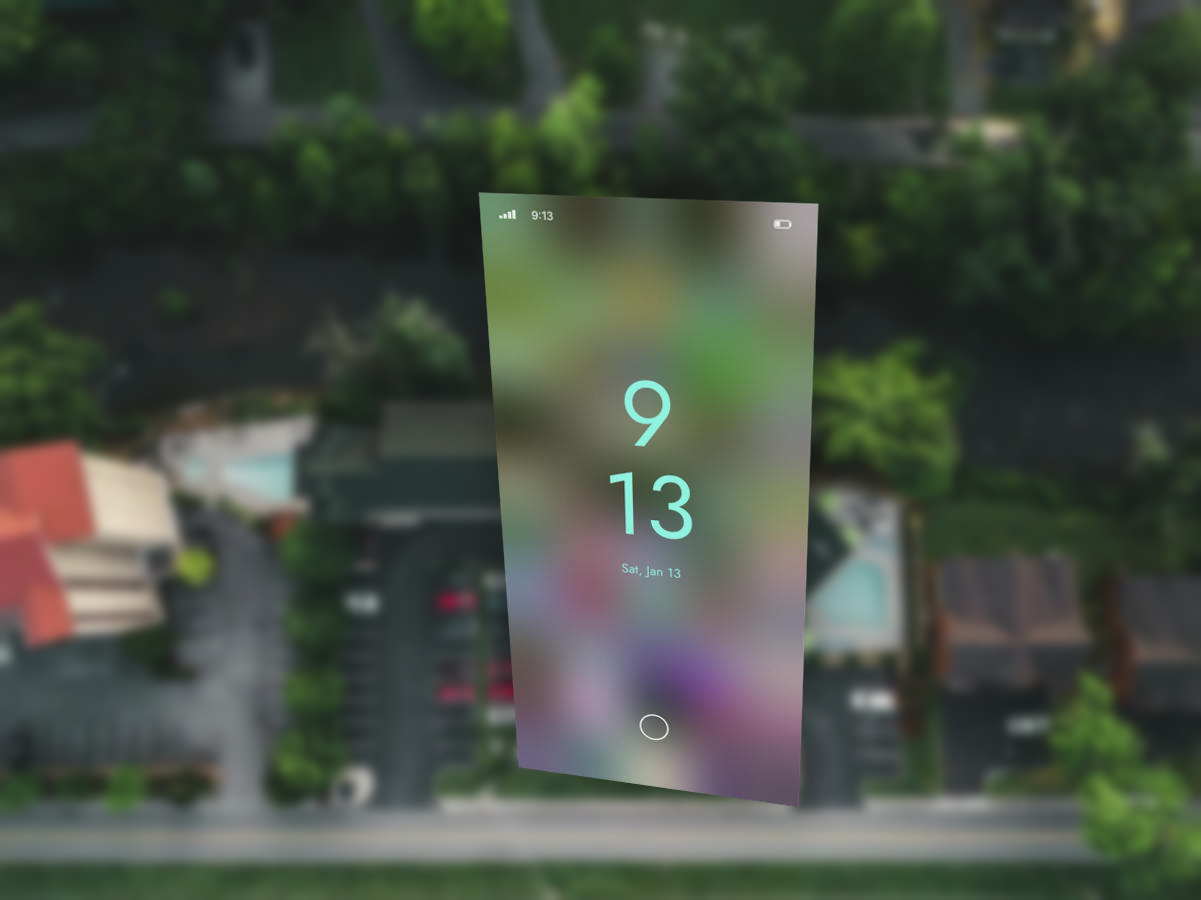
9 h 13 min
